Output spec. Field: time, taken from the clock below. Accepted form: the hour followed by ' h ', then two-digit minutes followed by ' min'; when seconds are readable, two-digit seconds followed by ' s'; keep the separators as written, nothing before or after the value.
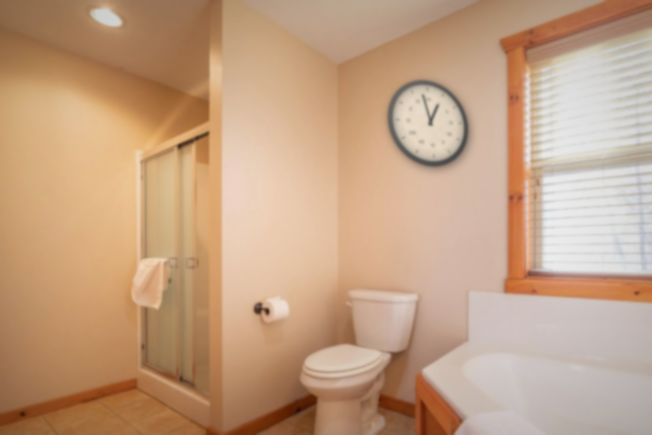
12 h 58 min
